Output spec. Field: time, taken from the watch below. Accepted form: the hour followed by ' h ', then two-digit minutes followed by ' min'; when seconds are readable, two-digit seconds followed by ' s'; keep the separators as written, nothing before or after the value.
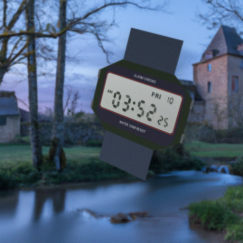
3 h 52 min
